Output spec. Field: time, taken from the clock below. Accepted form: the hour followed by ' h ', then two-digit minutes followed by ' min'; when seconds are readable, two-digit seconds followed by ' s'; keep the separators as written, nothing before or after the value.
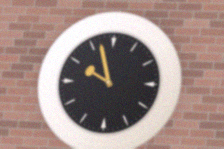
9 h 57 min
